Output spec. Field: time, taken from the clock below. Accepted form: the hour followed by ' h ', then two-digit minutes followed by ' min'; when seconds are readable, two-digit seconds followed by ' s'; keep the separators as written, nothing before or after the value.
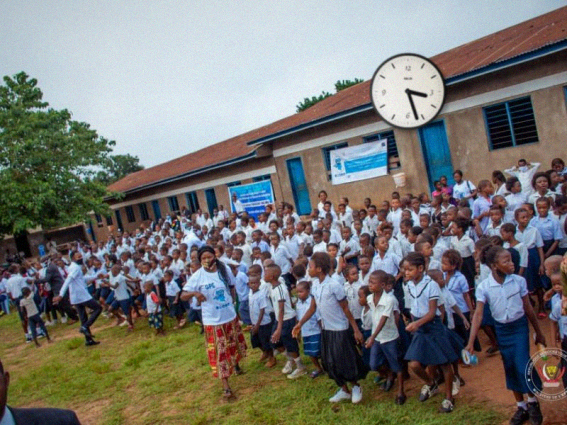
3 h 27 min
